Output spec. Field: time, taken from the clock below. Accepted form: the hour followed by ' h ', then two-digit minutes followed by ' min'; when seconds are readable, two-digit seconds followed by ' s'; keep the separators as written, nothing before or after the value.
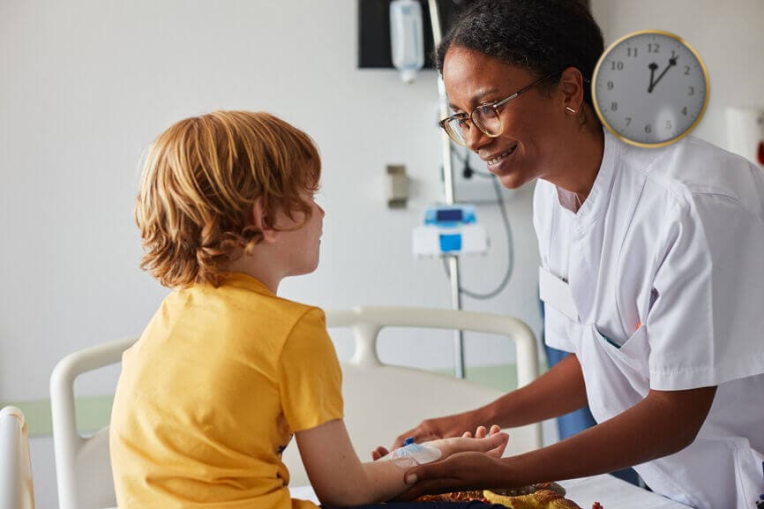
12 h 06 min
